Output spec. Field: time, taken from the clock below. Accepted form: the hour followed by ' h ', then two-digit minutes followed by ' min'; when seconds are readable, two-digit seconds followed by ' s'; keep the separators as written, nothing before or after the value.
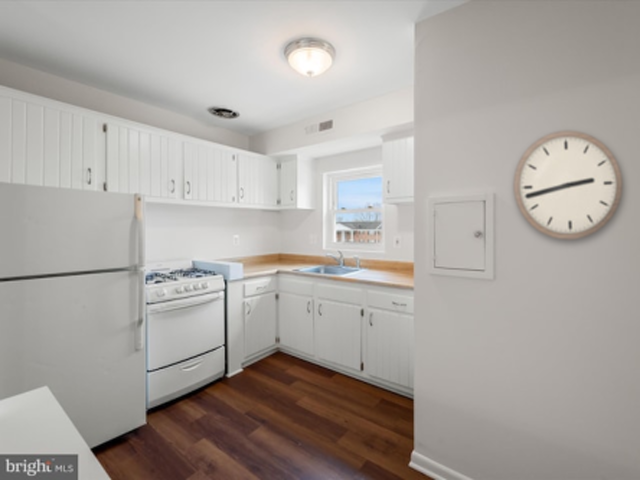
2 h 43 min
